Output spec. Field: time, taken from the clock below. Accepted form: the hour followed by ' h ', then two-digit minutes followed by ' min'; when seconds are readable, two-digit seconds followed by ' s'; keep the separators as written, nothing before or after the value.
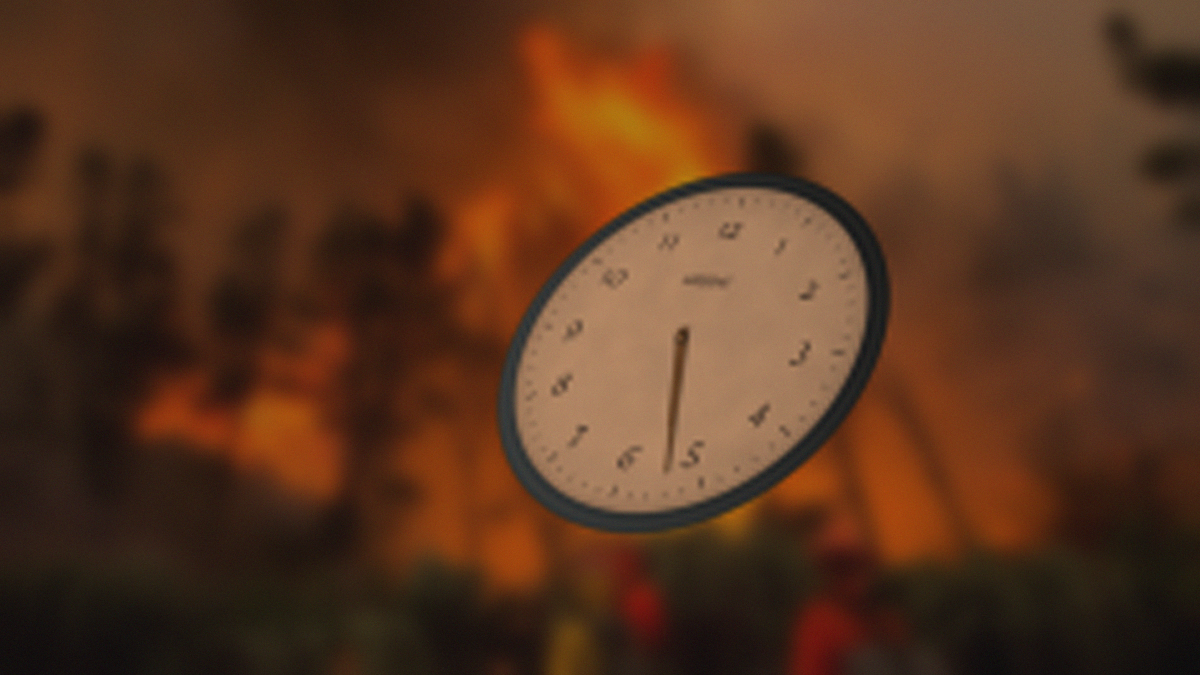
5 h 27 min
